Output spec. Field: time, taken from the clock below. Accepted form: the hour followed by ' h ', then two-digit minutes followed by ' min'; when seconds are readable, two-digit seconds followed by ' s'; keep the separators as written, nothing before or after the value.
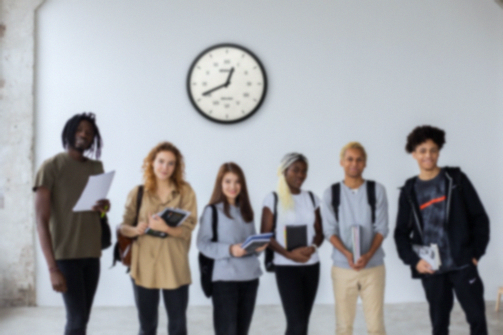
12 h 41 min
